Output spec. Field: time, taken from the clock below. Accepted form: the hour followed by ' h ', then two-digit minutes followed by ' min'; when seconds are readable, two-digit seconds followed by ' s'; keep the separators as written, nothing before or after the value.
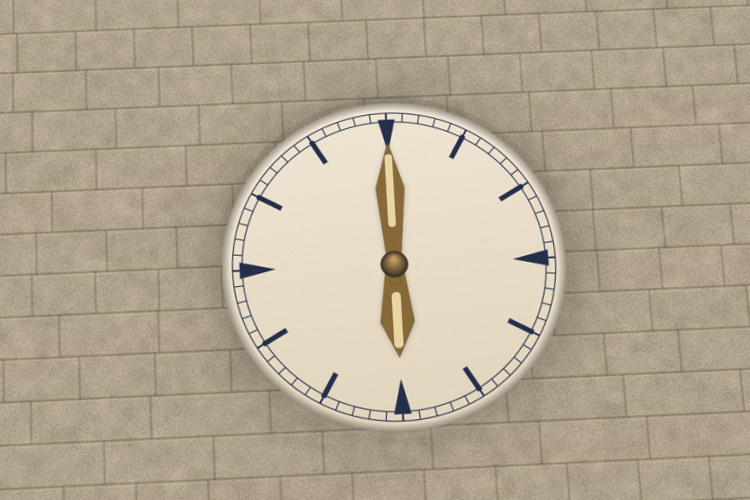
6 h 00 min
